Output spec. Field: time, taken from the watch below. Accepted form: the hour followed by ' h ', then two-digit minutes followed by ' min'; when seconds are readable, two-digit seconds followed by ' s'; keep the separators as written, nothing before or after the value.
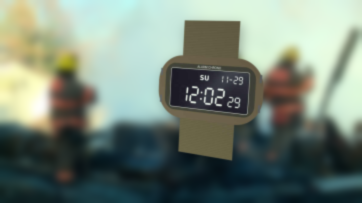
12 h 02 min 29 s
